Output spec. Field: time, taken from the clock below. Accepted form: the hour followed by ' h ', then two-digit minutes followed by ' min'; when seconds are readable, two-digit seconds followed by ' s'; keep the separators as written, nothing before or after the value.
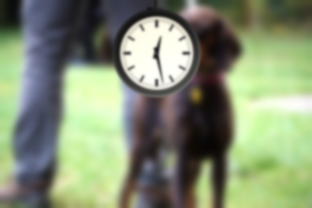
12 h 28 min
